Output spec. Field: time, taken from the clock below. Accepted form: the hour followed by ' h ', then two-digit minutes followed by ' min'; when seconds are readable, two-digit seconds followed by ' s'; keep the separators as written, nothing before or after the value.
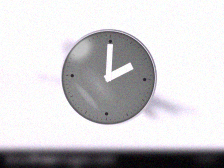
2 h 00 min
